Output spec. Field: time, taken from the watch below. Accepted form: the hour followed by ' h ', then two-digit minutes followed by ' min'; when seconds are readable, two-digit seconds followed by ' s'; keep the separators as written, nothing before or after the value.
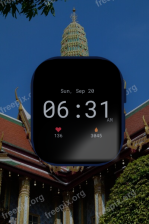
6 h 31 min
